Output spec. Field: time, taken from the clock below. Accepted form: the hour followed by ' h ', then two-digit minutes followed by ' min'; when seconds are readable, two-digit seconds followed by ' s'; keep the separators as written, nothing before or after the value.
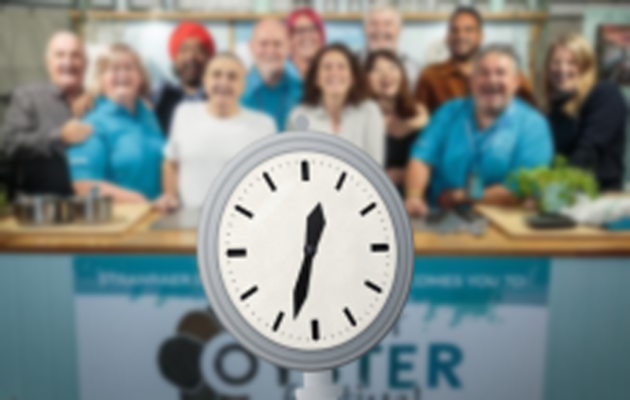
12 h 33 min
